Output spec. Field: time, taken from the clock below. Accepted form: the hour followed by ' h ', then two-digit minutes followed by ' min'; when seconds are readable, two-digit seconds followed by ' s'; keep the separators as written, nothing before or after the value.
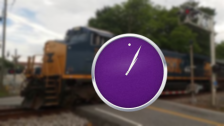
1 h 04 min
